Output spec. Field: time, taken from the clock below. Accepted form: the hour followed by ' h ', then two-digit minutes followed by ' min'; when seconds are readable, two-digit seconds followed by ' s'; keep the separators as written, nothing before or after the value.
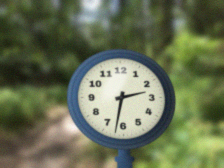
2 h 32 min
